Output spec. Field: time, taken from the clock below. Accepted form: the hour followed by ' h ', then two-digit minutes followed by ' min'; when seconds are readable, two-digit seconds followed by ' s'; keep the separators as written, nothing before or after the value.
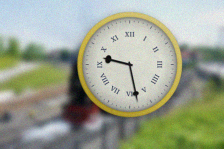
9 h 28 min
